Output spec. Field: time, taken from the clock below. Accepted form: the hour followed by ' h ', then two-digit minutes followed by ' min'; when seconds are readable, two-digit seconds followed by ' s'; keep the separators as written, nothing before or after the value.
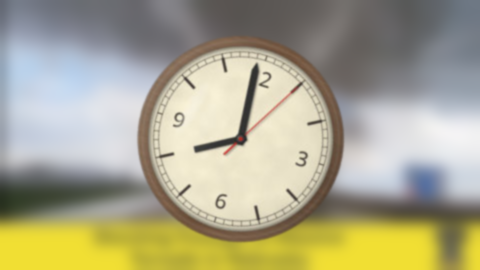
7 h 59 min 05 s
